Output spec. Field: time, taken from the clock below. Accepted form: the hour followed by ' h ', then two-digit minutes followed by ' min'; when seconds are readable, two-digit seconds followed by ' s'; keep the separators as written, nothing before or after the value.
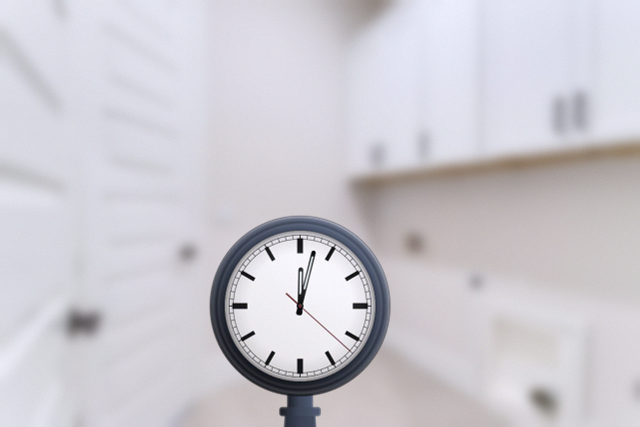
12 h 02 min 22 s
